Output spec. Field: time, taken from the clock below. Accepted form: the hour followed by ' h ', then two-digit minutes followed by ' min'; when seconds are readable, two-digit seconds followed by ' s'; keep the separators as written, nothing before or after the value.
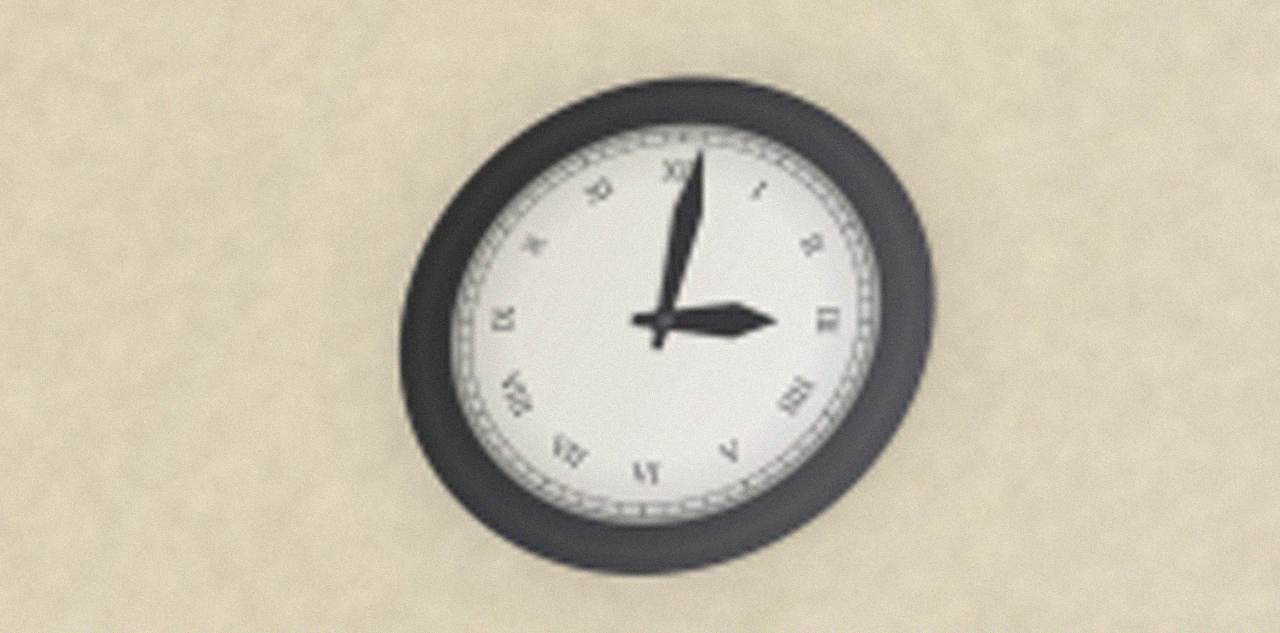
3 h 01 min
